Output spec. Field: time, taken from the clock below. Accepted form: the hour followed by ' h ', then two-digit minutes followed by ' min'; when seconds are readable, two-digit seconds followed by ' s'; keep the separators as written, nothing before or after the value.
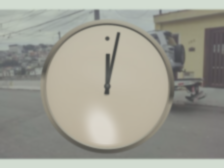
12 h 02 min
